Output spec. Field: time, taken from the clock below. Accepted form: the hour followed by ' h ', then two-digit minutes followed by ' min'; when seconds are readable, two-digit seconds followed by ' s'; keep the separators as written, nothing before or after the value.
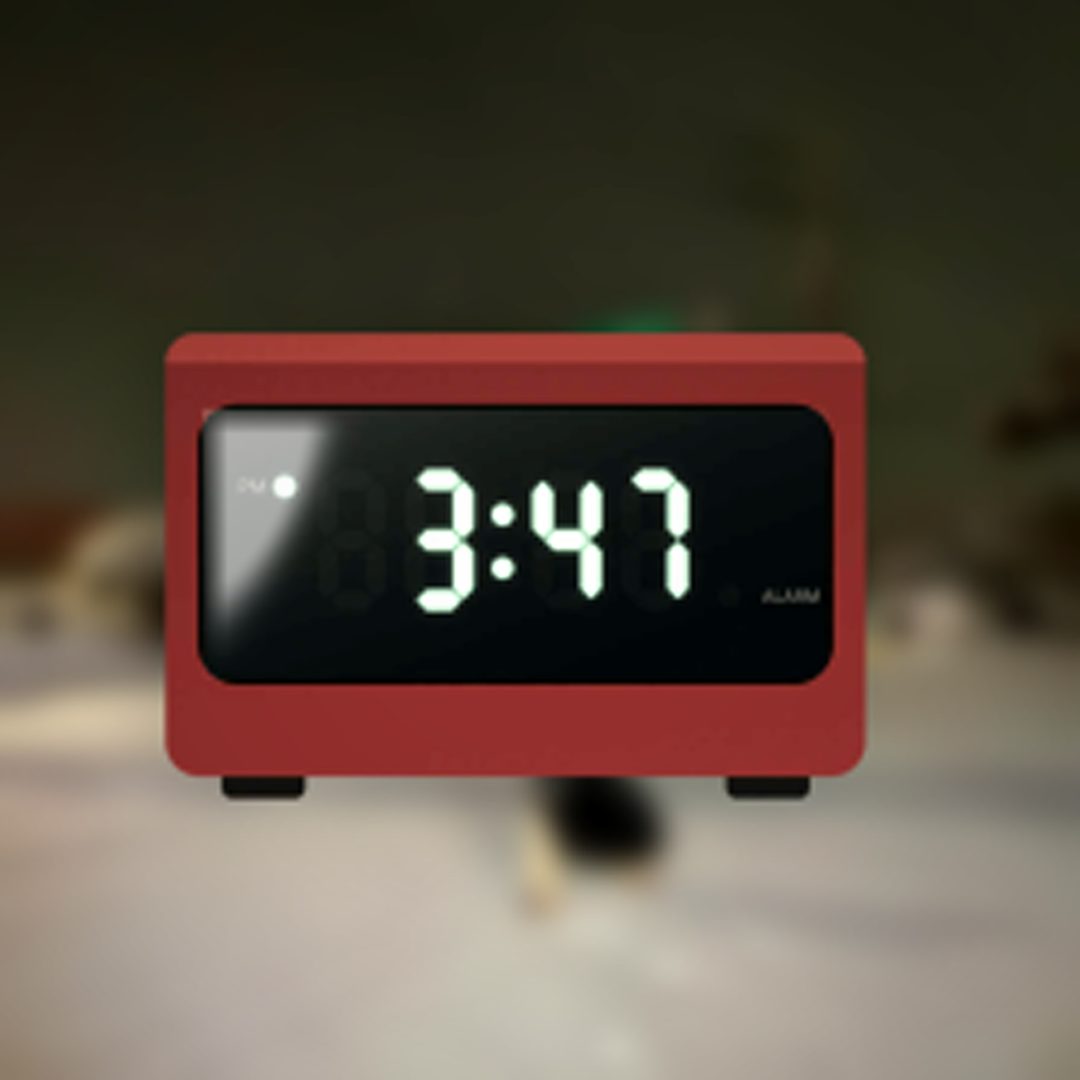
3 h 47 min
